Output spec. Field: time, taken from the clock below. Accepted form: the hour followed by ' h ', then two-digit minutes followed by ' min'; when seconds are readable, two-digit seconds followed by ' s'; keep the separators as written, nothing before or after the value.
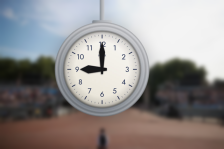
9 h 00 min
